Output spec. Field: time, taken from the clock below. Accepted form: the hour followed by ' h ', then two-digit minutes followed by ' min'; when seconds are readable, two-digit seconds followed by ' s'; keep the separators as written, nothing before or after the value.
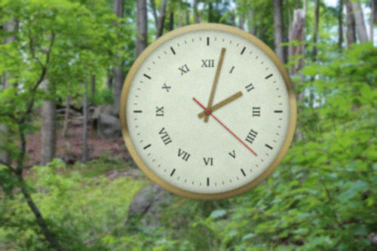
2 h 02 min 22 s
